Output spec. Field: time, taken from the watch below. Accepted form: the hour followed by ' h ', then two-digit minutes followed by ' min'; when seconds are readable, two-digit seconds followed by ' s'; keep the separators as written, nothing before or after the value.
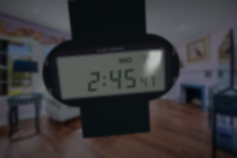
2 h 45 min
